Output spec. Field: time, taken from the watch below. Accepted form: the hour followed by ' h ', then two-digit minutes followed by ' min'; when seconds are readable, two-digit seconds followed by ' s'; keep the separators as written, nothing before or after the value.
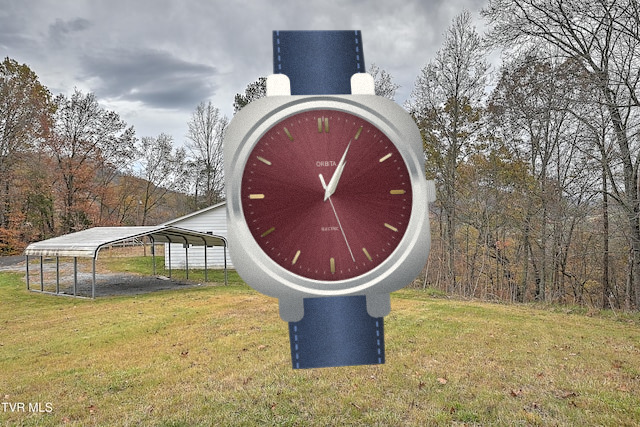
1 h 04 min 27 s
